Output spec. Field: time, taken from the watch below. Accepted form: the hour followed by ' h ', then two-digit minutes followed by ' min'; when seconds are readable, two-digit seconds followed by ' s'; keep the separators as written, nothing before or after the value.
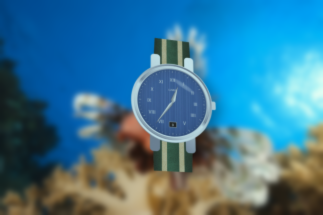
12 h 36 min
